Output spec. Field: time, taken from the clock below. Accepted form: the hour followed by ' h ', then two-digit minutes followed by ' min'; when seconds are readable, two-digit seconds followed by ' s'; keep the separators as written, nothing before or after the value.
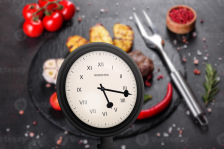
5 h 17 min
